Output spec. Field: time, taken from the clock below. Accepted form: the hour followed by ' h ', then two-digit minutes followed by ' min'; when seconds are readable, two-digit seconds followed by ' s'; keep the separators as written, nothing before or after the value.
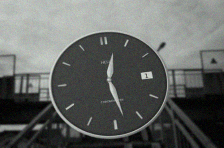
12 h 28 min
